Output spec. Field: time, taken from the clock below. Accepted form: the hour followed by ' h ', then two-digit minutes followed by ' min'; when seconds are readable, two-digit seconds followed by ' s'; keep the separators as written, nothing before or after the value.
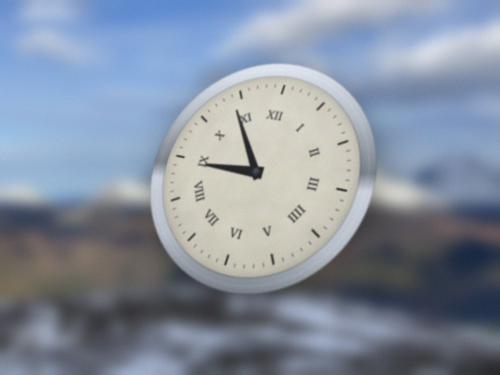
8 h 54 min
